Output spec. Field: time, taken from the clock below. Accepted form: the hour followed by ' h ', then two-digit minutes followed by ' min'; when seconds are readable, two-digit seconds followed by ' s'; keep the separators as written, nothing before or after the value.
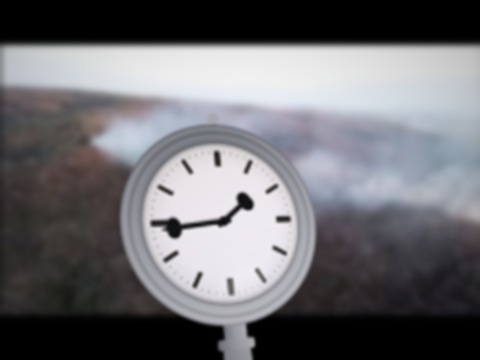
1 h 44 min
